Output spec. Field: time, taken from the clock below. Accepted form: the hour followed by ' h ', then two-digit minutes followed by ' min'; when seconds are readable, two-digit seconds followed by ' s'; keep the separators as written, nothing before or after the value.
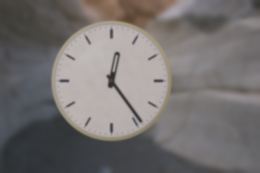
12 h 24 min
